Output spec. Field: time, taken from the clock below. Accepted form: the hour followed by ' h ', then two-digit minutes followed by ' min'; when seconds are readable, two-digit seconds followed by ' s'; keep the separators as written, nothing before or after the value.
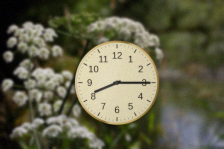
8 h 15 min
